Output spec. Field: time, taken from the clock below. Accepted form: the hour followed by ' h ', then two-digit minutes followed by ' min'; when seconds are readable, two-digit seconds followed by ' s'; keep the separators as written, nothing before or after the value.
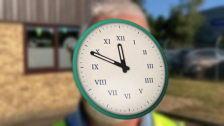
11 h 49 min
